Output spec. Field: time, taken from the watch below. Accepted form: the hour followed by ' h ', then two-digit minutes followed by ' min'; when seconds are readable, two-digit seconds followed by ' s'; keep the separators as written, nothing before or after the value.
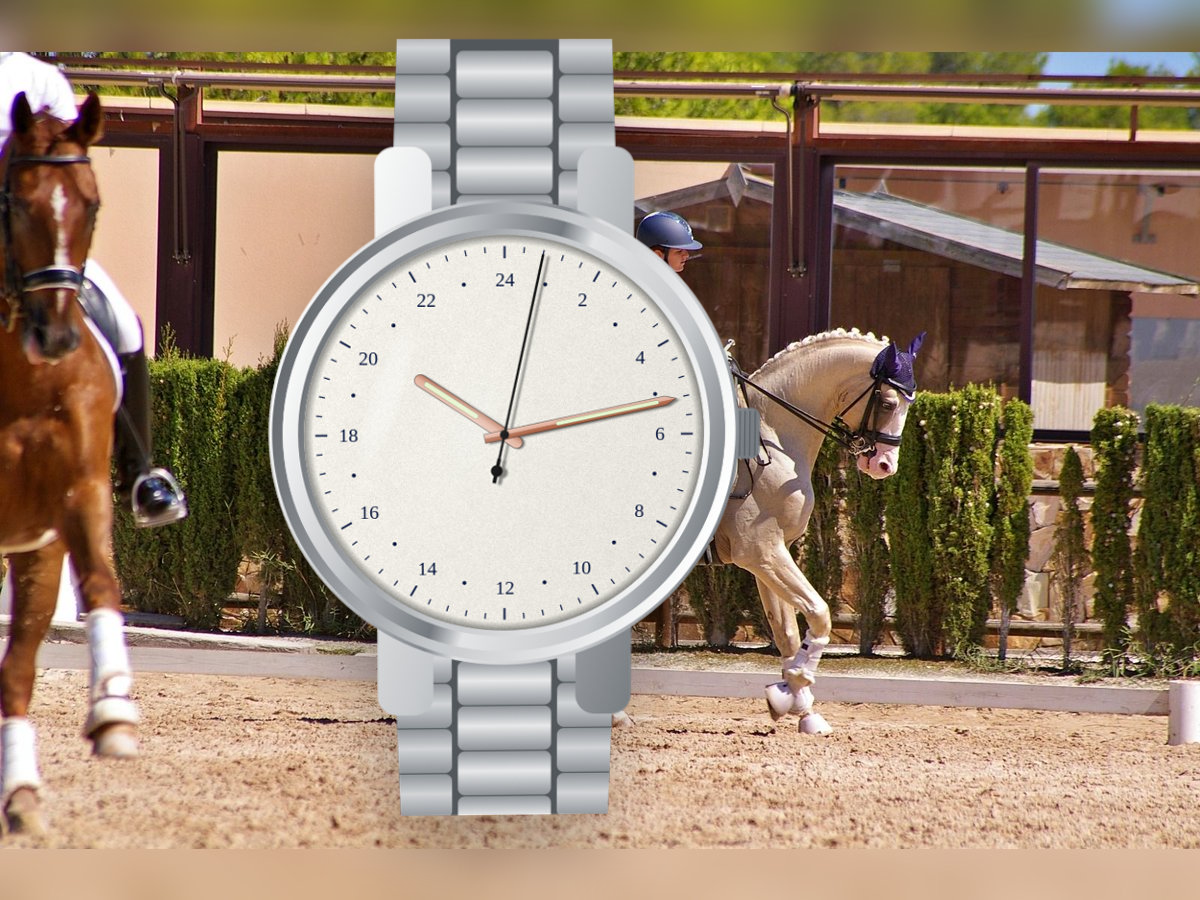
20 h 13 min 02 s
